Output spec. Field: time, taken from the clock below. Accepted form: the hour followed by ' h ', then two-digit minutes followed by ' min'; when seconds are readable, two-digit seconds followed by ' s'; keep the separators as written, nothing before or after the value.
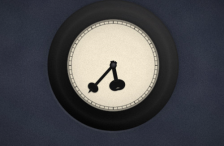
5 h 37 min
